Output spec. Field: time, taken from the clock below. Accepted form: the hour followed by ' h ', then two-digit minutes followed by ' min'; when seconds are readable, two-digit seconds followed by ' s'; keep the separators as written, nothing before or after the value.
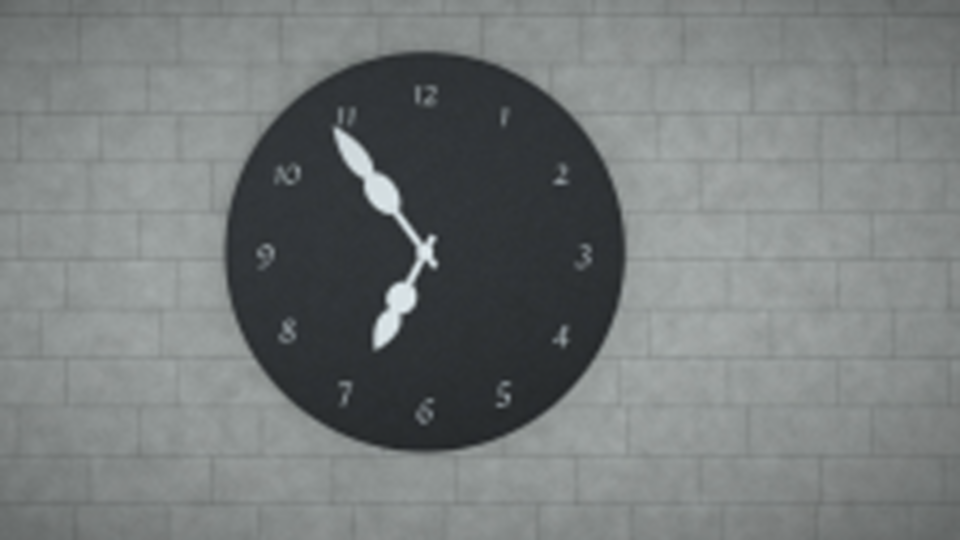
6 h 54 min
